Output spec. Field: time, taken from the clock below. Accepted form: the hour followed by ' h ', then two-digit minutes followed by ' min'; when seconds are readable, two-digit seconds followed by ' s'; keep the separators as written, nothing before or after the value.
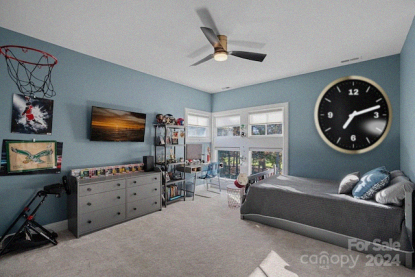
7 h 12 min
